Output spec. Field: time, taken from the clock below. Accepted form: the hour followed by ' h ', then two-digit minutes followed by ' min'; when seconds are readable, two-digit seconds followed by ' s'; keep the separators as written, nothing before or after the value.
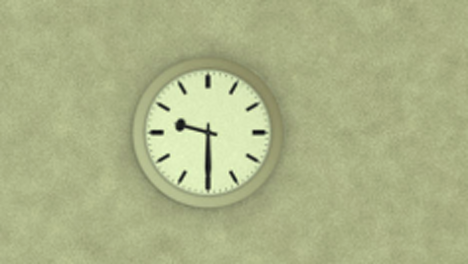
9 h 30 min
